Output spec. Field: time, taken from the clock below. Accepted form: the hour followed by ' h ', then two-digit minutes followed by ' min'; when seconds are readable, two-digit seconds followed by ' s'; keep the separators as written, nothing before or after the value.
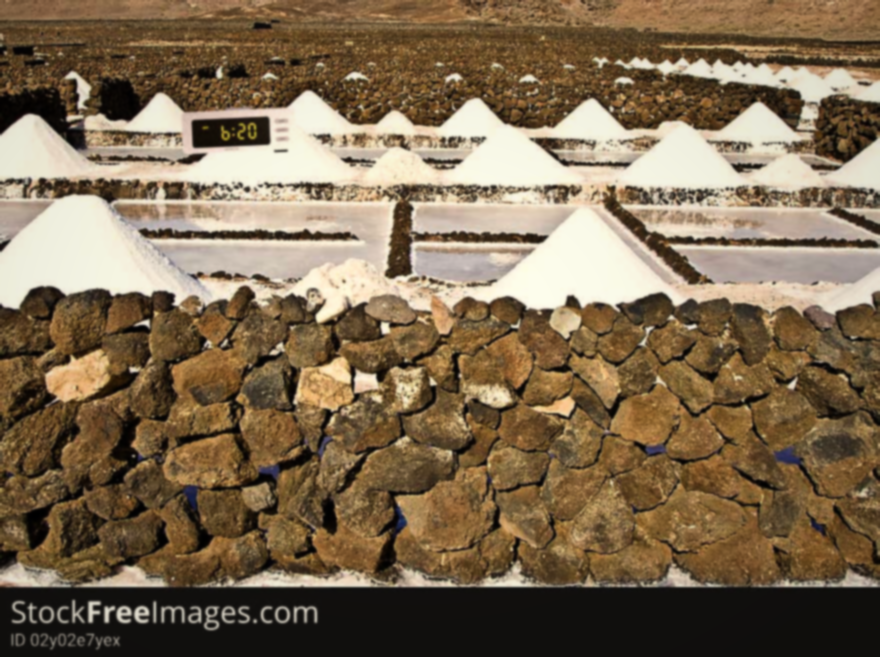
6 h 20 min
